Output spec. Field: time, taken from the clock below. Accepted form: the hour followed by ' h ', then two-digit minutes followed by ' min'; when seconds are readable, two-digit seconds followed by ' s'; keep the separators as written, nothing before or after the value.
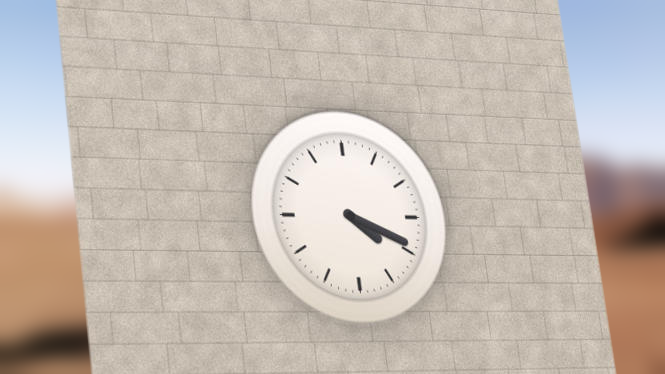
4 h 19 min
